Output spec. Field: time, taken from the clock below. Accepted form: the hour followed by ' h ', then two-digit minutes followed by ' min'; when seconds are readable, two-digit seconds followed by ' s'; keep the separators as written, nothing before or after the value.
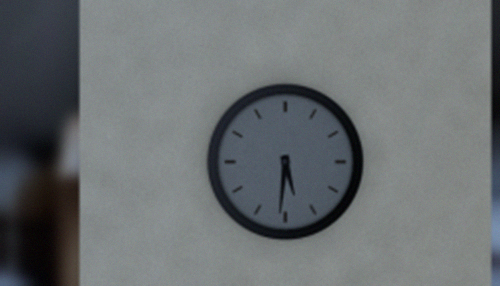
5 h 31 min
